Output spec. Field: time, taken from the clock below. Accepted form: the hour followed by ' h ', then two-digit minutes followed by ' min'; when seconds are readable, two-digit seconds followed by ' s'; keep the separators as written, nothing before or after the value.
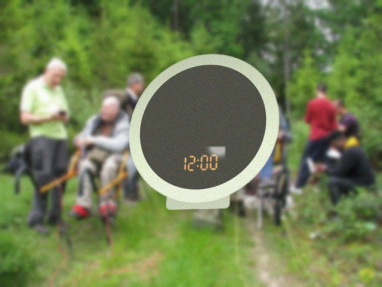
12 h 00 min
